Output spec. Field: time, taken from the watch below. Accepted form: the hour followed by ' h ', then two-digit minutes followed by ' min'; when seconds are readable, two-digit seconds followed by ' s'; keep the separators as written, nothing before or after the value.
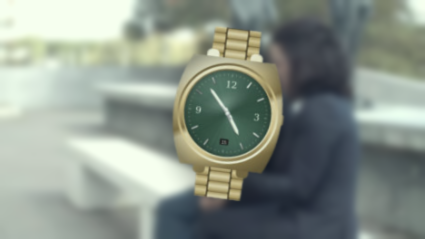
4 h 53 min
